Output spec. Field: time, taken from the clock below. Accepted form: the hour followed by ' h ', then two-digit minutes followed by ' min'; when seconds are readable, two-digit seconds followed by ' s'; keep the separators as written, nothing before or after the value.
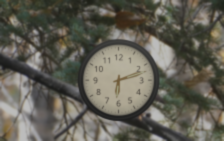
6 h 12 min
